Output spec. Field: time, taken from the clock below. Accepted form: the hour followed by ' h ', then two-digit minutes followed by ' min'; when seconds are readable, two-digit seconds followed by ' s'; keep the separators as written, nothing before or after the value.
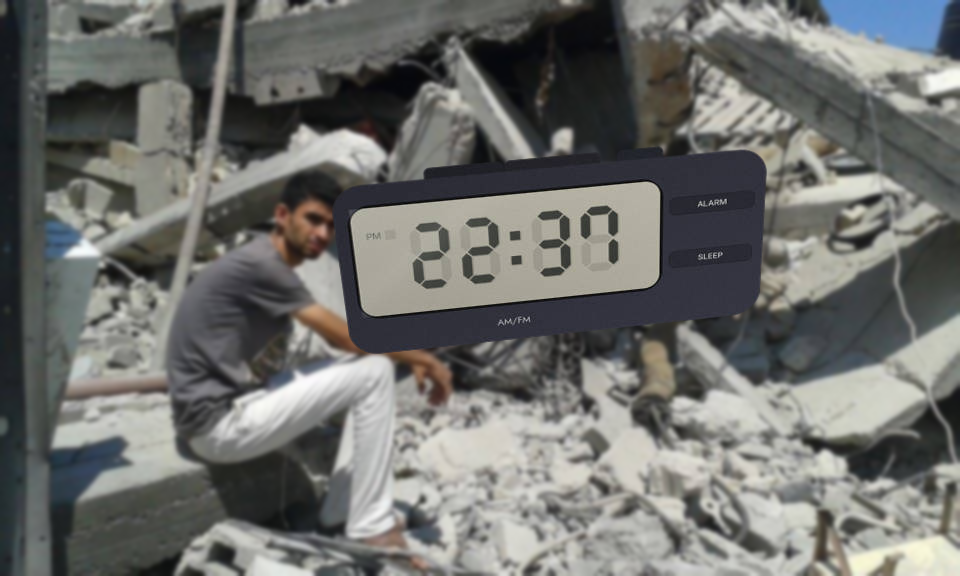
22 h 37 min
